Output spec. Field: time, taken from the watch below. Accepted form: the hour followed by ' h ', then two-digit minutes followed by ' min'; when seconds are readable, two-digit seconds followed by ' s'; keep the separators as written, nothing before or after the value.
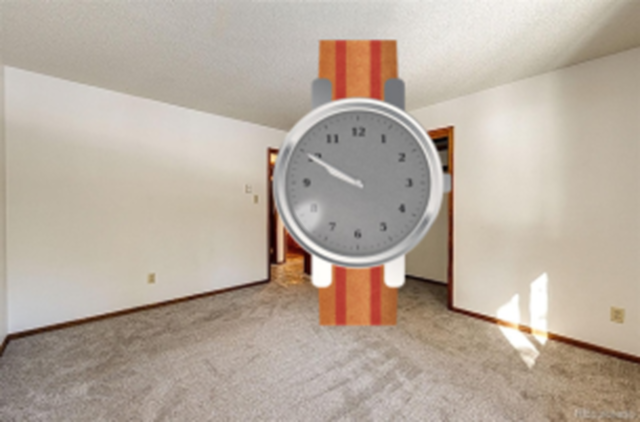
9 h 50 min
